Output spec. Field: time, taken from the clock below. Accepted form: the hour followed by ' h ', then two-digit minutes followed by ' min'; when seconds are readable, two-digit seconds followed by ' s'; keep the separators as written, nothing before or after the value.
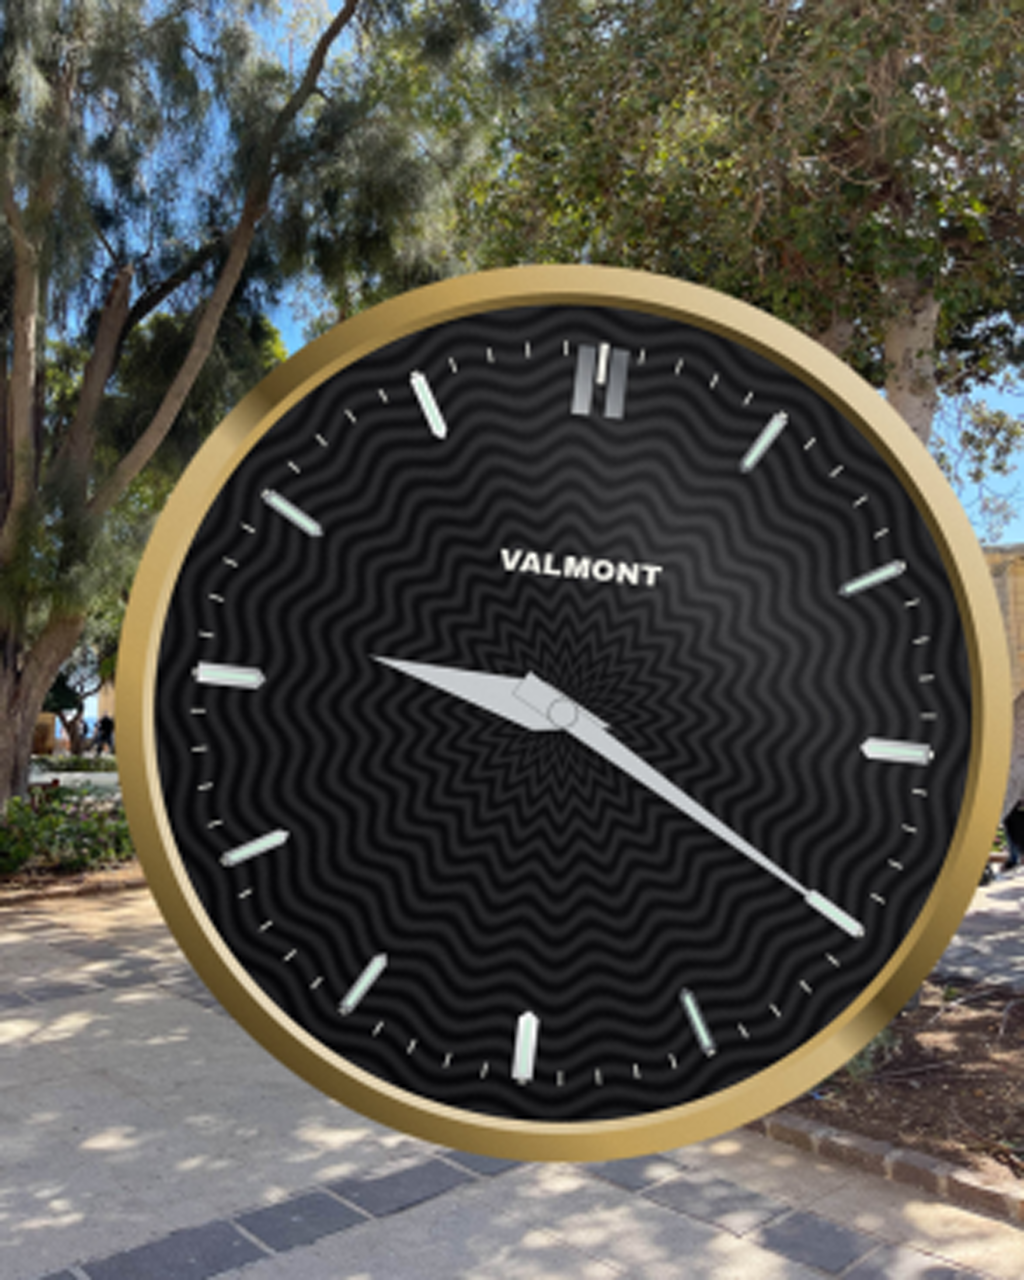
9 h 20 min
